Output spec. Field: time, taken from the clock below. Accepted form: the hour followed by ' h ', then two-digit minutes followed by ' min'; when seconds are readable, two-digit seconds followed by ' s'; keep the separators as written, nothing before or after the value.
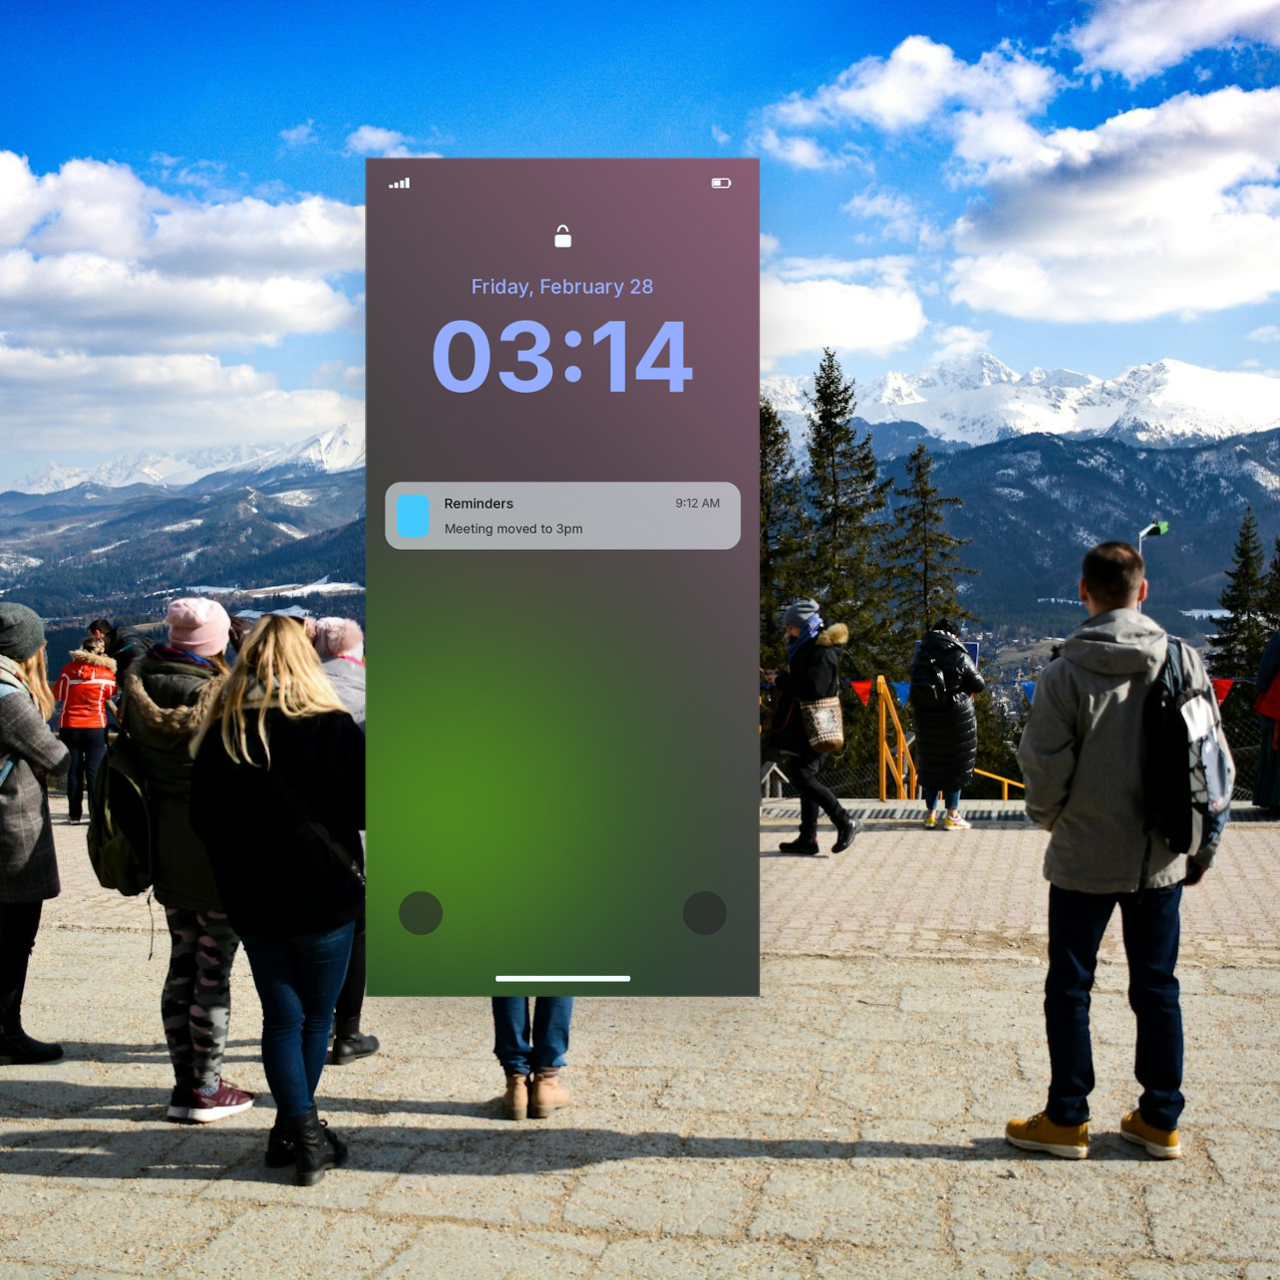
3 h 14 min
